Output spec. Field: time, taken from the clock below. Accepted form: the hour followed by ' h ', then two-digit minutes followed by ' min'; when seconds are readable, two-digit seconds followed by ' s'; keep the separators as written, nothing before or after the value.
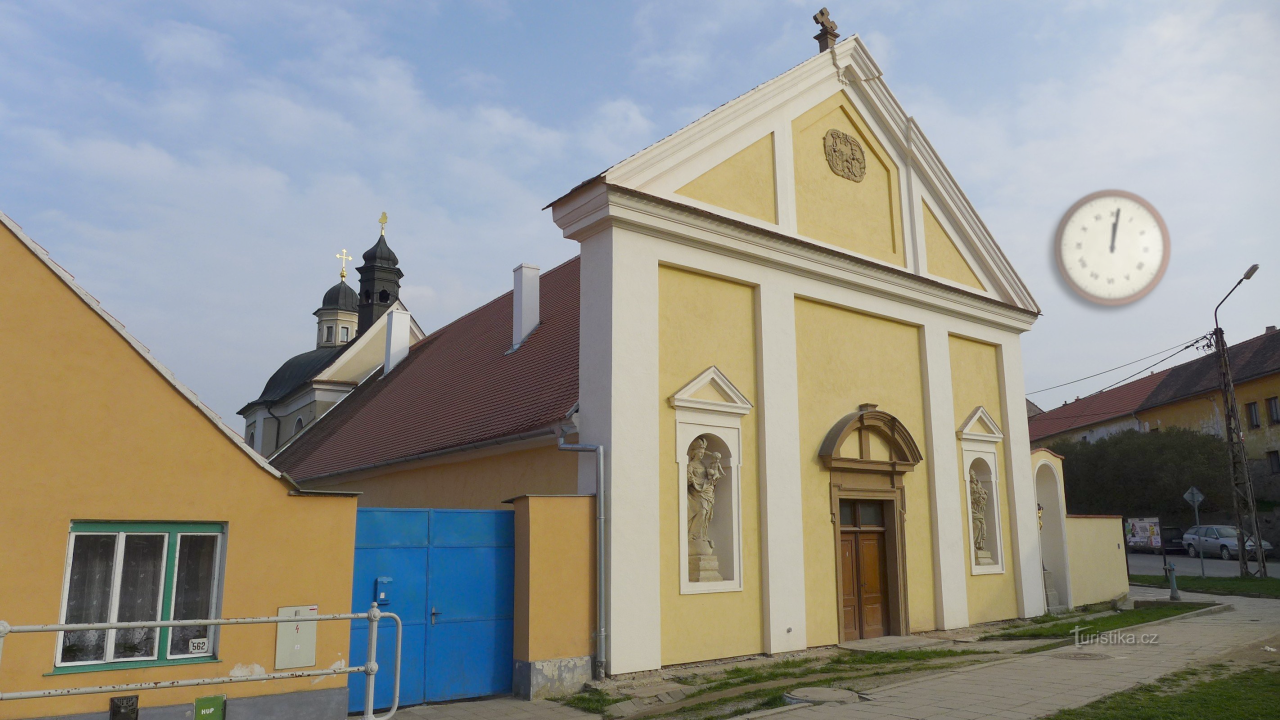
12 h 01 min
